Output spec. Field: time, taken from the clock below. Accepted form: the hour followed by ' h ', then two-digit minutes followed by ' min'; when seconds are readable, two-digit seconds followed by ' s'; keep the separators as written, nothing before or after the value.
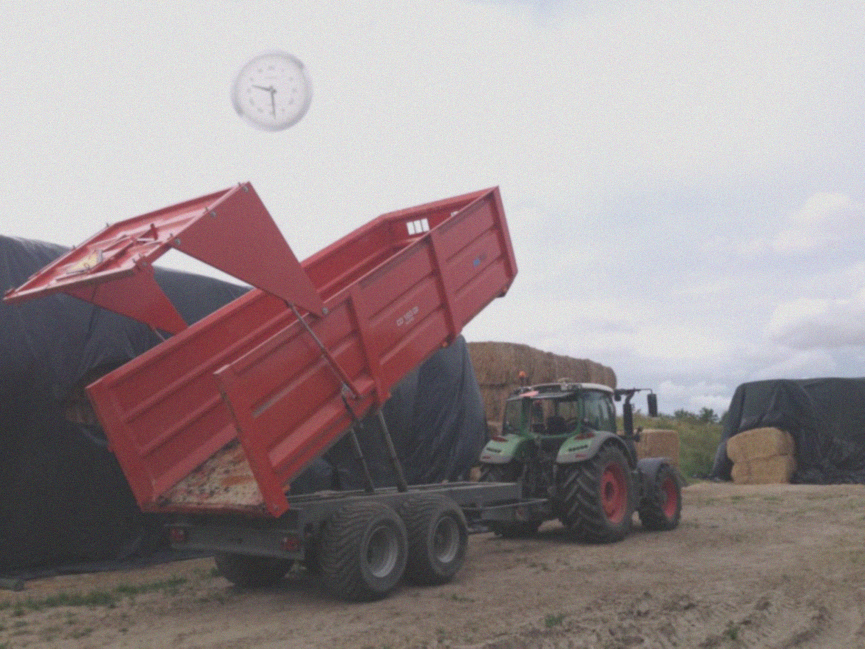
9 h 29 min
